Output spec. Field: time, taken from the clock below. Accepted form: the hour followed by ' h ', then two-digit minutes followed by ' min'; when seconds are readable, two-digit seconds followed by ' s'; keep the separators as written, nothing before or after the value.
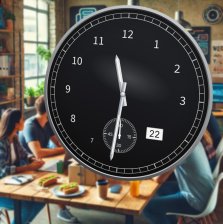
11 h 31 min
